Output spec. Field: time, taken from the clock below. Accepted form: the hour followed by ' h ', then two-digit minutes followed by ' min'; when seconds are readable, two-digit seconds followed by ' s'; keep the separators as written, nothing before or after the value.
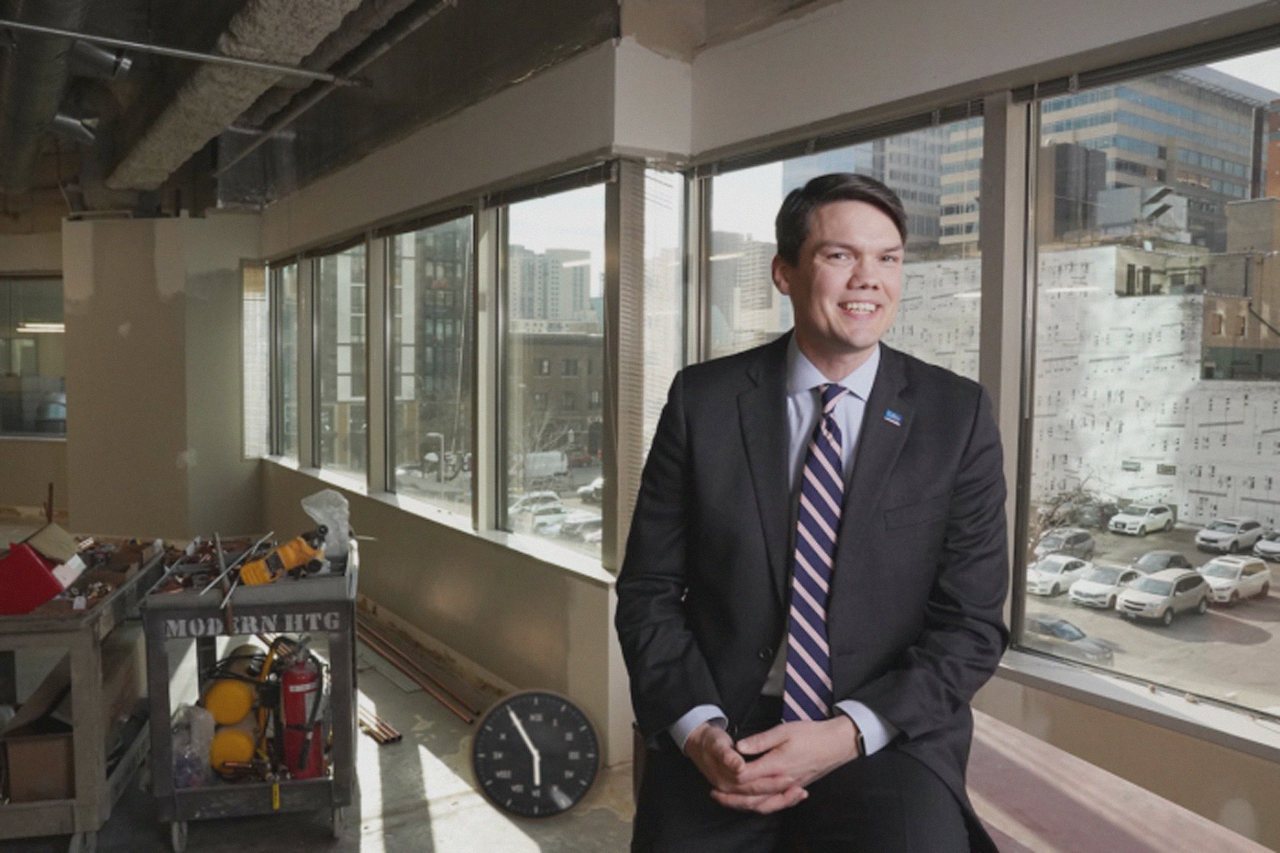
5 h 55 min
